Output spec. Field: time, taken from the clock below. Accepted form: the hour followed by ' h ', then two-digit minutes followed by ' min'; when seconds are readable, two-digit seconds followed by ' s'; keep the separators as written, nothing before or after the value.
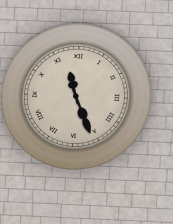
11 h 26 min
